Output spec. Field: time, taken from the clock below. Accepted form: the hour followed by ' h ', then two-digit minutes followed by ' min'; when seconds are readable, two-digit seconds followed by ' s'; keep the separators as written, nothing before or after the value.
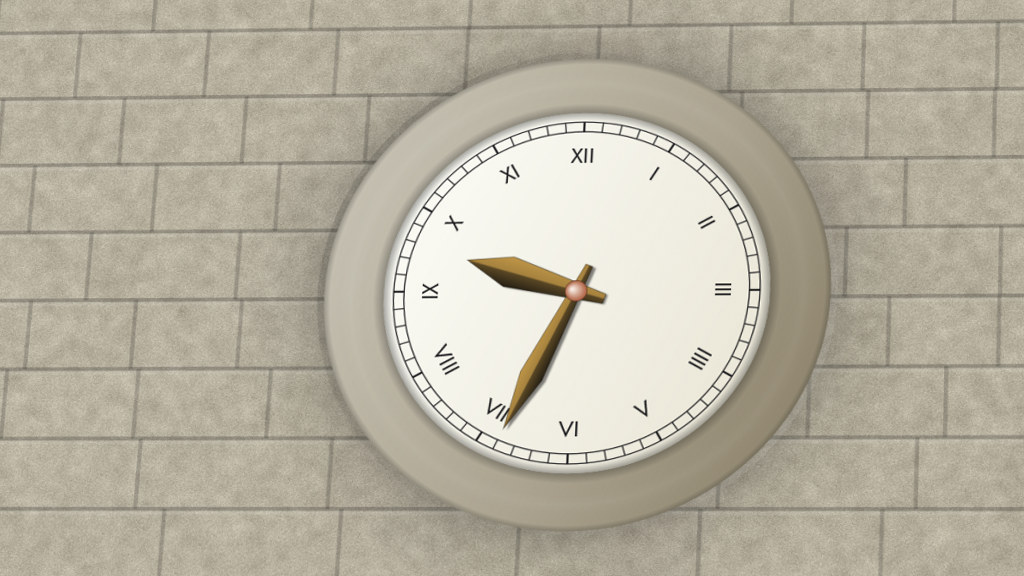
9 h 34 min
